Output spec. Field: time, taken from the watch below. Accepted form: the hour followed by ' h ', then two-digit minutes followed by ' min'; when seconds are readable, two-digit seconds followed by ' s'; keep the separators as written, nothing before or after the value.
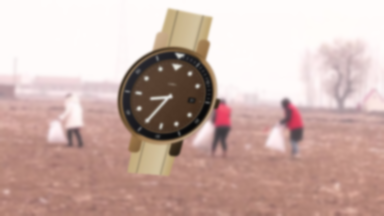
8 h 35 min
